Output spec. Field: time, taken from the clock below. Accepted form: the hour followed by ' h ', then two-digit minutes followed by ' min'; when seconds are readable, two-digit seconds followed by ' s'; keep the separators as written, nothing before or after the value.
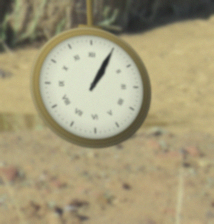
1 h 05 min
